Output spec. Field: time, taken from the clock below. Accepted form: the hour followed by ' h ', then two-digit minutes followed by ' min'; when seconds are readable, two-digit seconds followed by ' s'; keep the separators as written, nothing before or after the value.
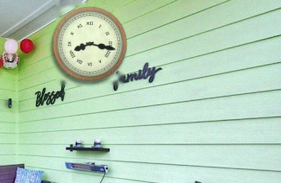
8 h 17 min
